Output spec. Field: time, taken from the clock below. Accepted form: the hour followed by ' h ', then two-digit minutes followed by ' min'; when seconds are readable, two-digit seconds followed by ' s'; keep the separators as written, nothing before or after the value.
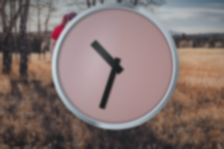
10 h 33 min
